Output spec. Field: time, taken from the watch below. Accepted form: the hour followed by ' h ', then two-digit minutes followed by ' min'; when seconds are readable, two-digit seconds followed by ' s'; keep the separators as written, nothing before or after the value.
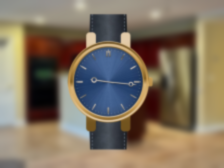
9 h 16 min
